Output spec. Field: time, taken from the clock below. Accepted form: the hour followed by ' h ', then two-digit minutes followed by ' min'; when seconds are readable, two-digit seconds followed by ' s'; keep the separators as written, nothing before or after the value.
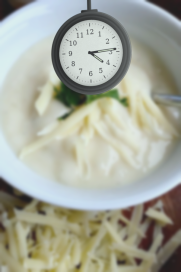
4 h 14 min
